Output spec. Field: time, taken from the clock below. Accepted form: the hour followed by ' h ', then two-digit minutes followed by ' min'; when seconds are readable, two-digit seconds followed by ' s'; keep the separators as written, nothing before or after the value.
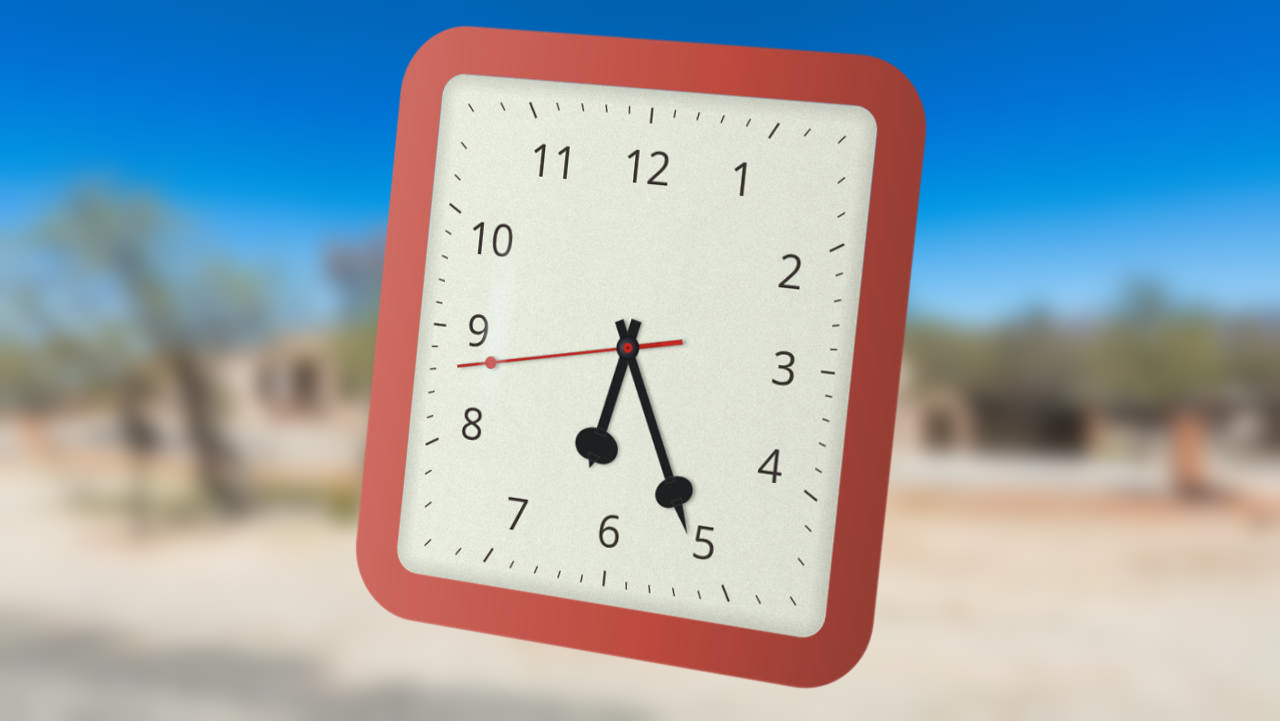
6 h 25 min 43 s
